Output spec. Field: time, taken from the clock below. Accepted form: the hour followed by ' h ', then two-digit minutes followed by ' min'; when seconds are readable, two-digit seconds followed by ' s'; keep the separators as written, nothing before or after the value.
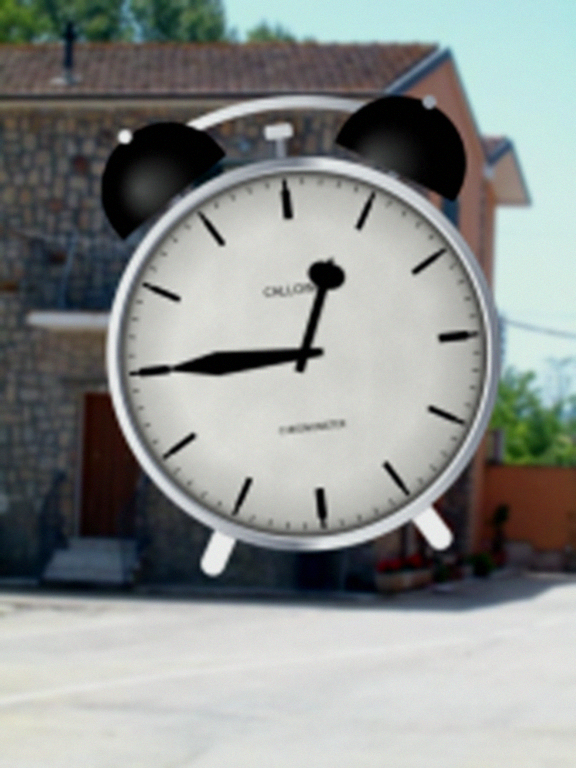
12 h 45 min
